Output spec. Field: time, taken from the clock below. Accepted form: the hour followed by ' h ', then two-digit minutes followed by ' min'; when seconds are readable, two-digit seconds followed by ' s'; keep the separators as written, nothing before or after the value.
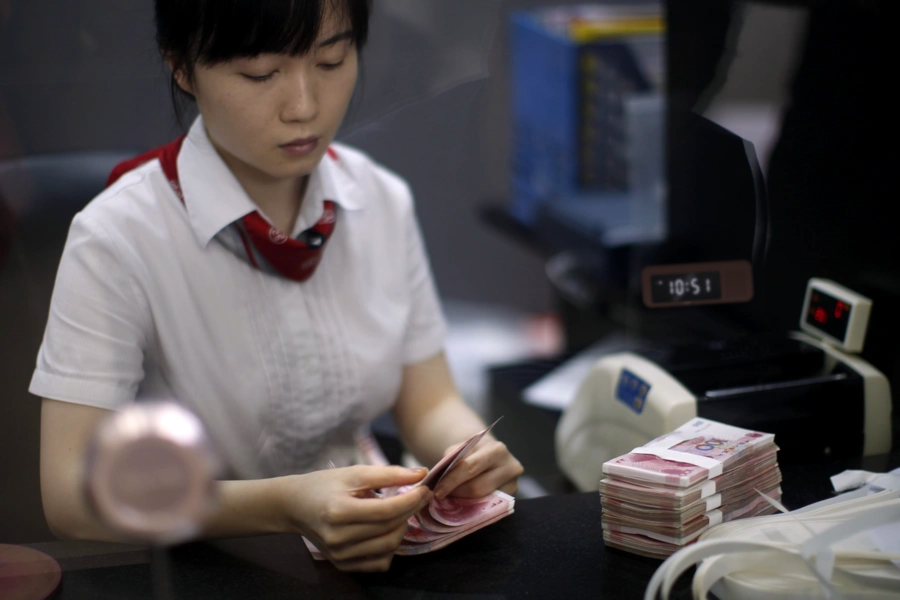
10 h 51 min
